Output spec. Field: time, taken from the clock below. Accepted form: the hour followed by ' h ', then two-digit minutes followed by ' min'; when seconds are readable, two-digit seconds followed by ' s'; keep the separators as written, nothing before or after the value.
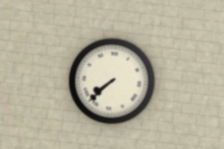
7 h 37 min
